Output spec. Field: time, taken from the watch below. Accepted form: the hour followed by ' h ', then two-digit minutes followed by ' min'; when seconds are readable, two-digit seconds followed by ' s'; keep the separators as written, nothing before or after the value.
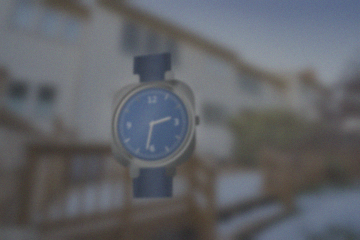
2 h 32 min
